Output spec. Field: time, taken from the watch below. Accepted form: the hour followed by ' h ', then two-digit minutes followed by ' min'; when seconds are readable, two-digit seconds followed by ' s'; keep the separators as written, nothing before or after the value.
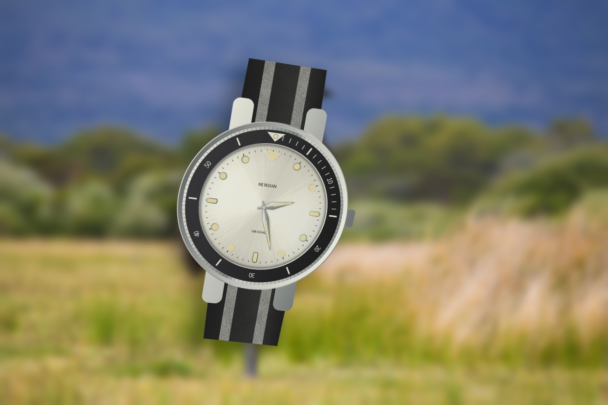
2 h 27 min
